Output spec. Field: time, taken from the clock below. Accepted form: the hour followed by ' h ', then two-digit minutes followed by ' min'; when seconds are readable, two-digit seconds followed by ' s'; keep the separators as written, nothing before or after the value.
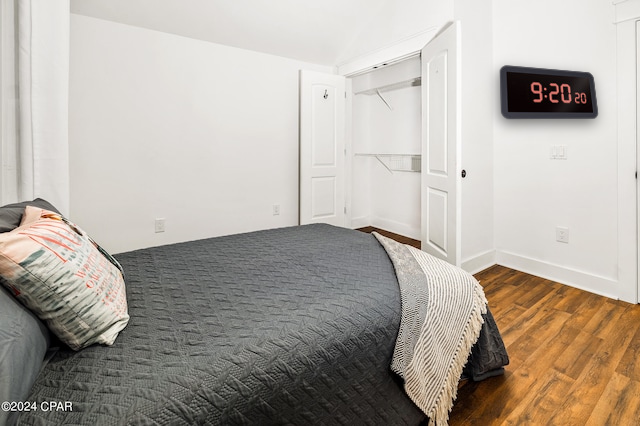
9 h 20 min 20 s
